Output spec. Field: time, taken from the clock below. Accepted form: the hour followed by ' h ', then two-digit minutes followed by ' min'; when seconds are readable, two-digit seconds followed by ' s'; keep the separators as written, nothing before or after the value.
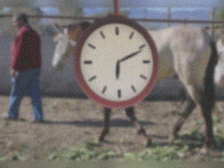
6 h 11 min
